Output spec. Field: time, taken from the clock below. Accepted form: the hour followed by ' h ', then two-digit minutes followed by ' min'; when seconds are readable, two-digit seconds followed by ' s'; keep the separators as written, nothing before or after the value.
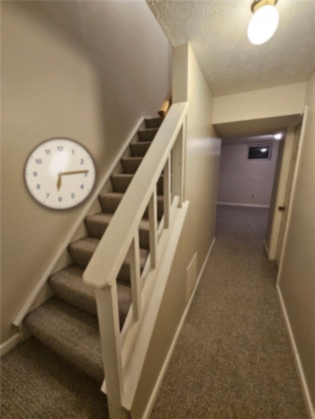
6 h 14 min
